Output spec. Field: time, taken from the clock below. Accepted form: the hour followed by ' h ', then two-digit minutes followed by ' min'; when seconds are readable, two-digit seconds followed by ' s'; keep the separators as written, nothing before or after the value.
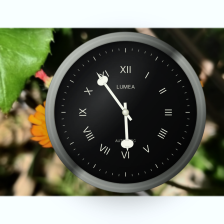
5 h 54 min
